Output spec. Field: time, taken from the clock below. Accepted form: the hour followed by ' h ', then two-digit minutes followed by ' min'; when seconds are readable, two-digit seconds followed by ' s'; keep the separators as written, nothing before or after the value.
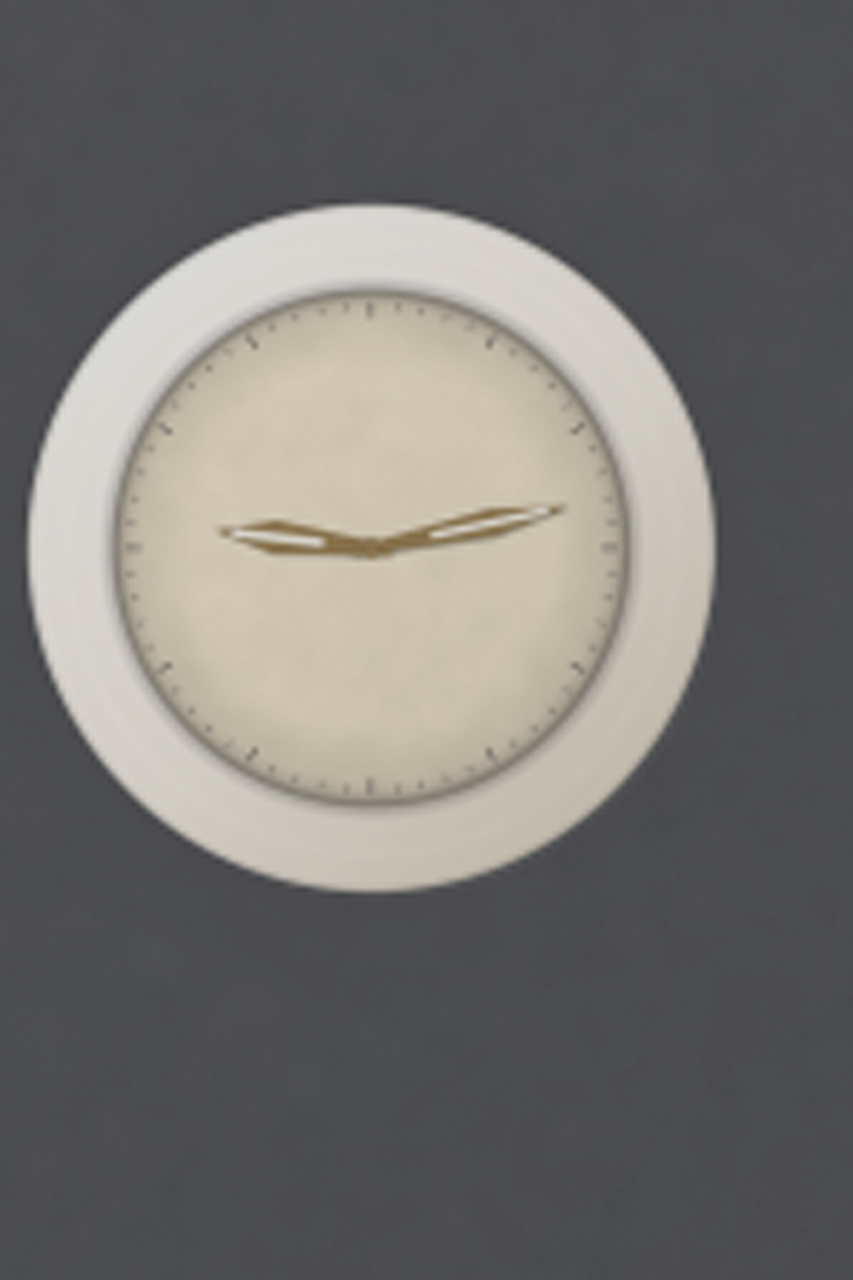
9 h 13 min
